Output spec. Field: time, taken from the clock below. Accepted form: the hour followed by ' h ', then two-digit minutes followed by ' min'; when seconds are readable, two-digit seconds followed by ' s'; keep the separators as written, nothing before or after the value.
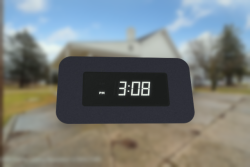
3 h 08 min
